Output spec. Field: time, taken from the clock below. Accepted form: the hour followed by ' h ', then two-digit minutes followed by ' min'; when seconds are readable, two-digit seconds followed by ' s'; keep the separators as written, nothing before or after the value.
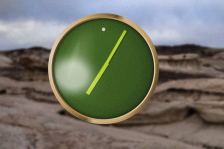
7 h 05 min
